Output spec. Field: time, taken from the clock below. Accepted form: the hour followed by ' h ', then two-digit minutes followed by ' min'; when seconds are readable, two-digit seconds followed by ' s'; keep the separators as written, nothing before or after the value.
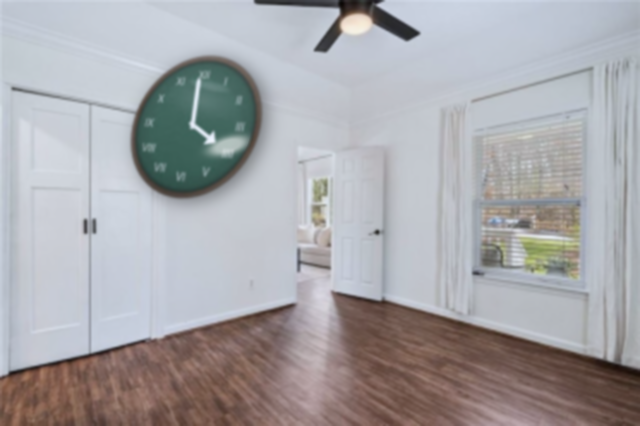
3 h 59 min
